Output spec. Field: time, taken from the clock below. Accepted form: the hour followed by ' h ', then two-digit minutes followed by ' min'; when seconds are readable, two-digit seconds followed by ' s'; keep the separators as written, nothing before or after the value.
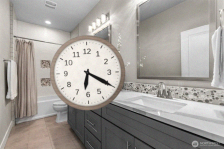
6 h 20 min
